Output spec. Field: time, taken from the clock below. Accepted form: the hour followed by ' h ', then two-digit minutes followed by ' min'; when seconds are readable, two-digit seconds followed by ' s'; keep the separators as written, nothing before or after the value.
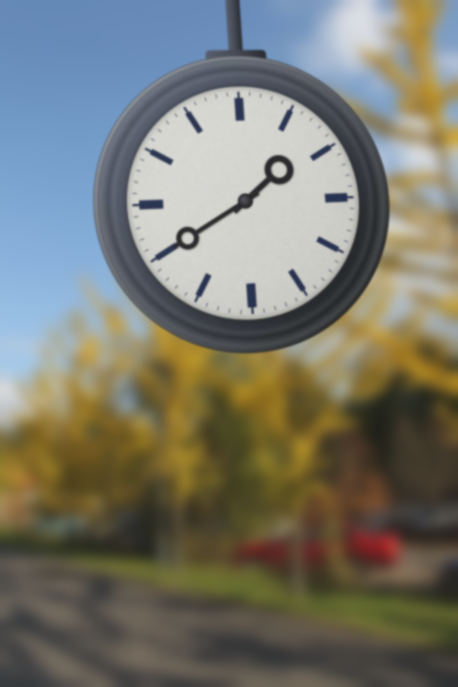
1 h 40 min
